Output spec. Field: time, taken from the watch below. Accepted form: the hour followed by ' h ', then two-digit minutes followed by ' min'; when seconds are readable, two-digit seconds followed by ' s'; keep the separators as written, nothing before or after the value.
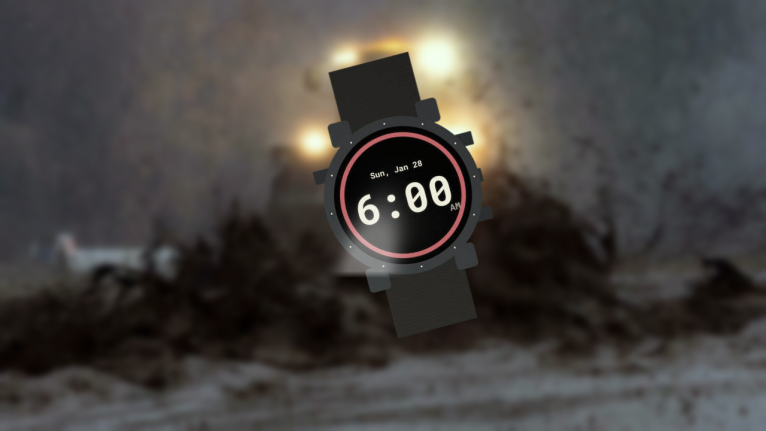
6 h 00 min
